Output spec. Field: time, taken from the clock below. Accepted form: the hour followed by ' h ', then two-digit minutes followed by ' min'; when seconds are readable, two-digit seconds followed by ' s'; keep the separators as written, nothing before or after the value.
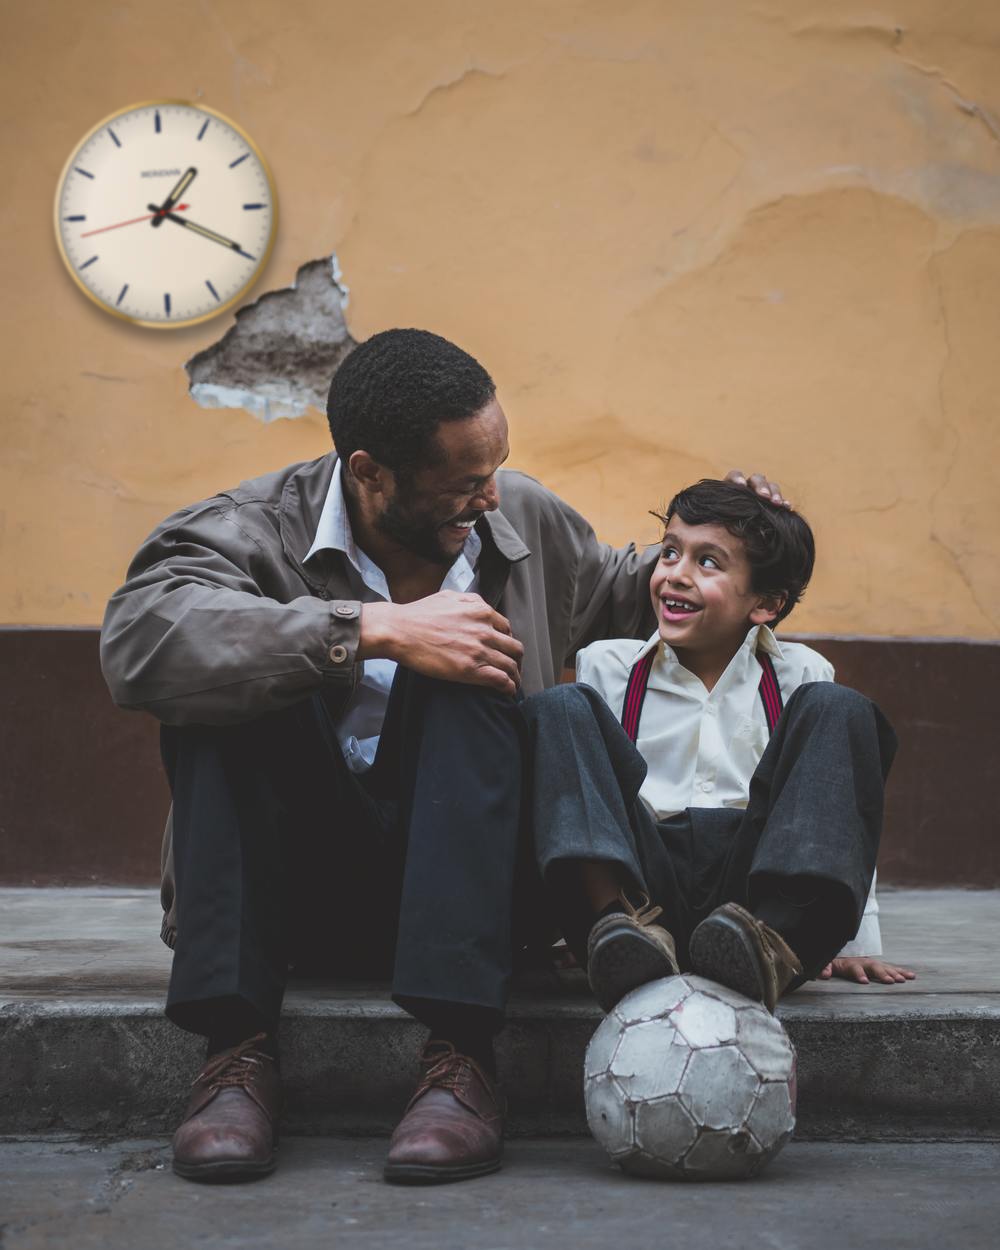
1 h 19 min 43 s
